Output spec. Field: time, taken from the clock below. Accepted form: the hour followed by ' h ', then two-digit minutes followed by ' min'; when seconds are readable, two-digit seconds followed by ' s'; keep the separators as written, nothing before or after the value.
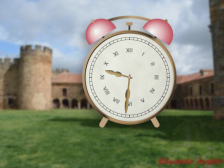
9 h 31 min
